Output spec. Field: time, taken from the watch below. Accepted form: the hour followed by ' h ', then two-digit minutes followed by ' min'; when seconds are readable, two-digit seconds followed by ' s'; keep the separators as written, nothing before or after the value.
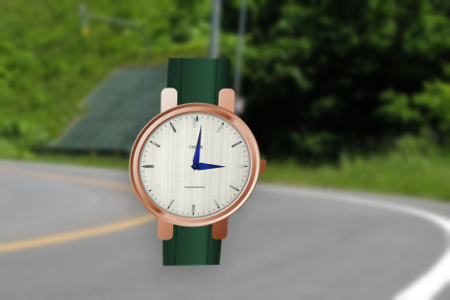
3 h 01 min
